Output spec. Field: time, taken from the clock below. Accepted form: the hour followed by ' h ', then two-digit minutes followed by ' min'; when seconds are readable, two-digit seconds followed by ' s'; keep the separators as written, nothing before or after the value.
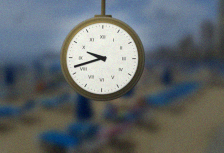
9 h 42 min
